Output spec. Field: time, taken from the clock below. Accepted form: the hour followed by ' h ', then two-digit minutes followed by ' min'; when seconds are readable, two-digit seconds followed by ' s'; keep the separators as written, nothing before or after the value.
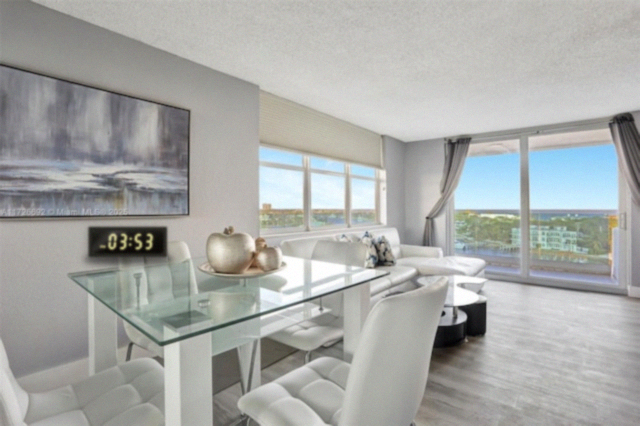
3 h 53 min
